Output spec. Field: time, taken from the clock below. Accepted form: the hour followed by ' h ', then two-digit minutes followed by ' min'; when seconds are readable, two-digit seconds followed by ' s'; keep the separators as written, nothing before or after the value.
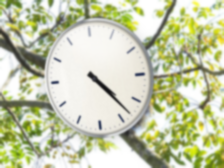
4 h 23 min
